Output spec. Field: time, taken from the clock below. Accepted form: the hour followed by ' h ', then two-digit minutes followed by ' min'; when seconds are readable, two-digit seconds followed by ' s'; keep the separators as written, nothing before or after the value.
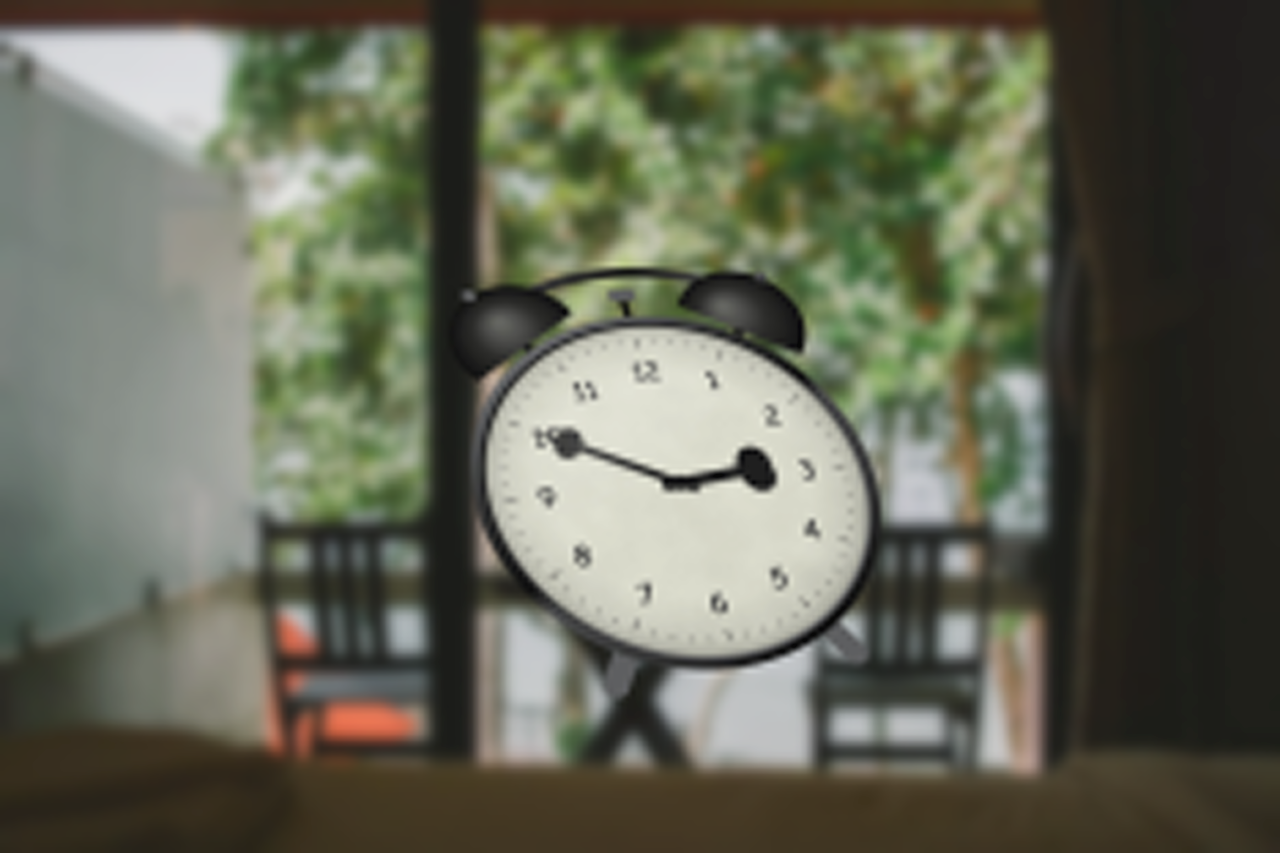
2 h 50 min
